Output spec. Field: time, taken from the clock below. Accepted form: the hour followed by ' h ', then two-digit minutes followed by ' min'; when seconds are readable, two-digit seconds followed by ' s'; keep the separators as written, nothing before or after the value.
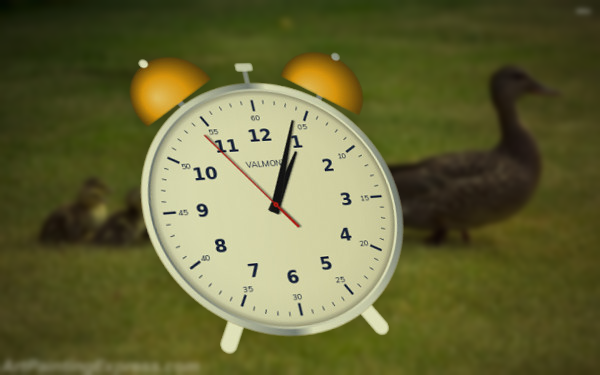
1 h 03 min 54 s
